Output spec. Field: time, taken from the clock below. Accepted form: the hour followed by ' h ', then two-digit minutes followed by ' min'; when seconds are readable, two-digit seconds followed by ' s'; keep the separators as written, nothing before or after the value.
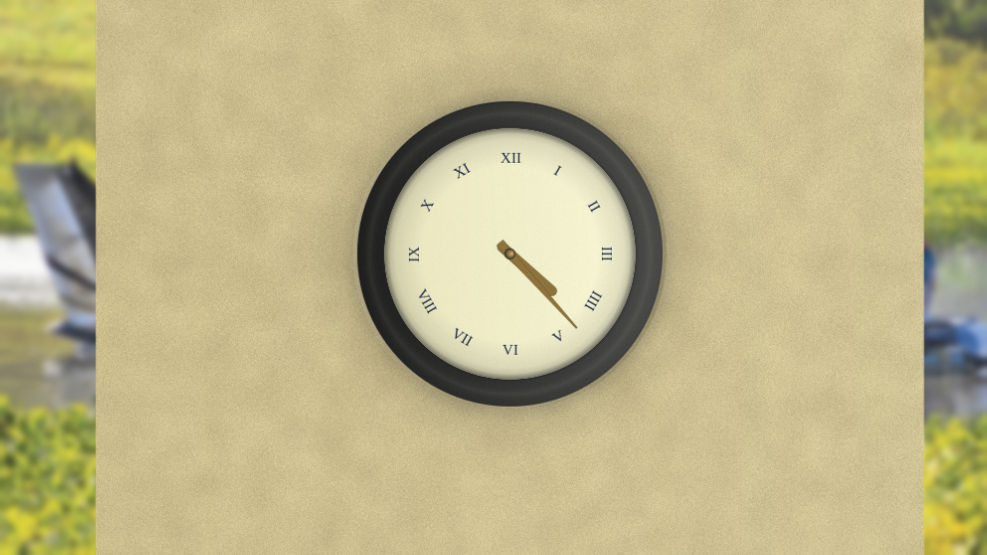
4 h 23 min
